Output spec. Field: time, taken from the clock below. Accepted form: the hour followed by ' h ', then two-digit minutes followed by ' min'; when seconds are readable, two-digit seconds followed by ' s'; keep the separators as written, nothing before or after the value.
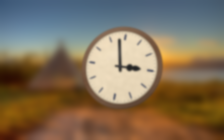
2 h 58 min
